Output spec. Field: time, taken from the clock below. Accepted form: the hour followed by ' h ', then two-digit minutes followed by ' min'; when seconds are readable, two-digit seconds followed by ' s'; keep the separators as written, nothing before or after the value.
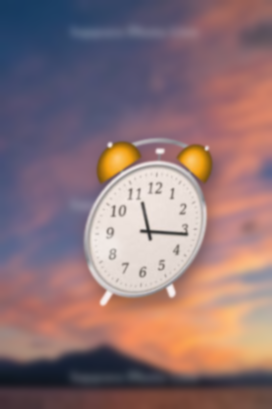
11 h 16 min
